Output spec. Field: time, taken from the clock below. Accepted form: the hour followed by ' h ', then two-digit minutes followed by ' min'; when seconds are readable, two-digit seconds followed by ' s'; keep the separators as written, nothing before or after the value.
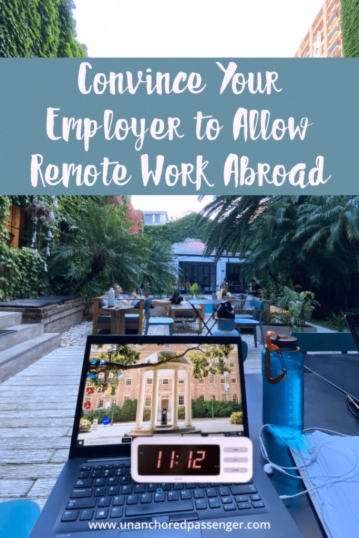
11 h 12 min
